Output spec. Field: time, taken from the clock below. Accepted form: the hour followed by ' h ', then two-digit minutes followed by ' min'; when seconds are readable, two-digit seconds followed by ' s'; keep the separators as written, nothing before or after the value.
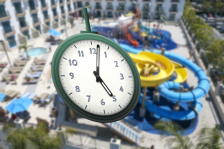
5 h 02 min
